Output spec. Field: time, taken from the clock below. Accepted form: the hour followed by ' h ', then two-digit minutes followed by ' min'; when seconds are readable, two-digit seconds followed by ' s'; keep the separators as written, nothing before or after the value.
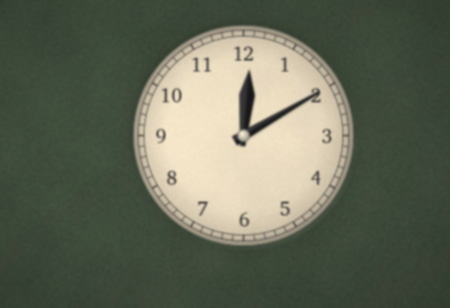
12 h 10 min
